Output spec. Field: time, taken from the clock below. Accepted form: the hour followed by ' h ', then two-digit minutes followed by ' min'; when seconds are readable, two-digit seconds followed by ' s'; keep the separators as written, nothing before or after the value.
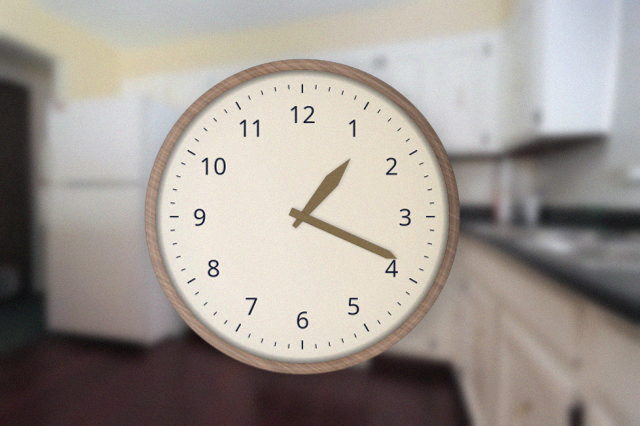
1 h 19 min
